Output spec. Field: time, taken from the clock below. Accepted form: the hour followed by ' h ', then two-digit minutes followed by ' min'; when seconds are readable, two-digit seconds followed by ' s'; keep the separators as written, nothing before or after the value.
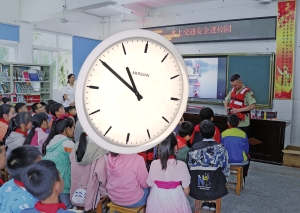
10 h 50 min
